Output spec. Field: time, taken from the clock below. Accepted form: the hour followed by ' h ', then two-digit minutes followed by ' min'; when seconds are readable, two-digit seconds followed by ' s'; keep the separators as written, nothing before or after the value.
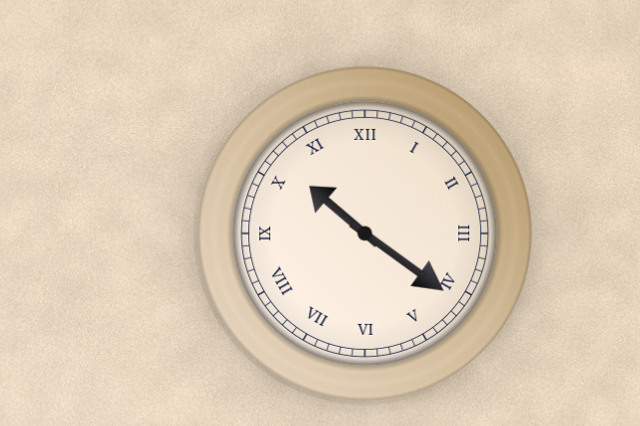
10 h 21 min
